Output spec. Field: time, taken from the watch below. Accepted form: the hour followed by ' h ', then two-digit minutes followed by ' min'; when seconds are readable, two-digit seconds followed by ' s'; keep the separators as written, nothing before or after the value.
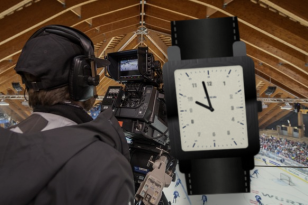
9 h 58 min
